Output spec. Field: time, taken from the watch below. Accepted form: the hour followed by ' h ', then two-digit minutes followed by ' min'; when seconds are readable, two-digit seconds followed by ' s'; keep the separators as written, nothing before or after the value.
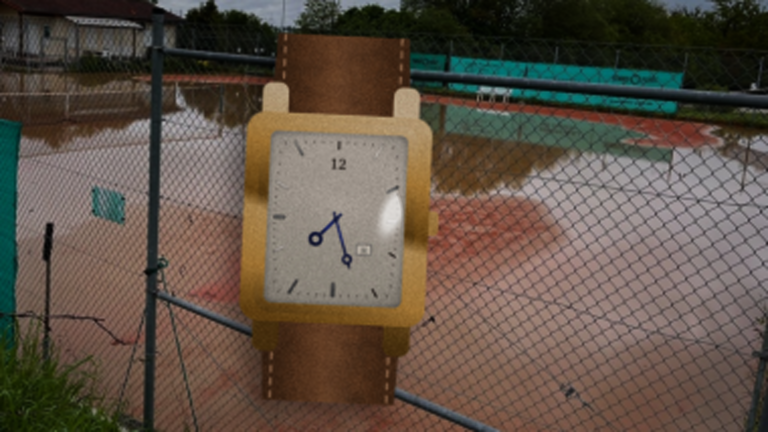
7 h 27 min
